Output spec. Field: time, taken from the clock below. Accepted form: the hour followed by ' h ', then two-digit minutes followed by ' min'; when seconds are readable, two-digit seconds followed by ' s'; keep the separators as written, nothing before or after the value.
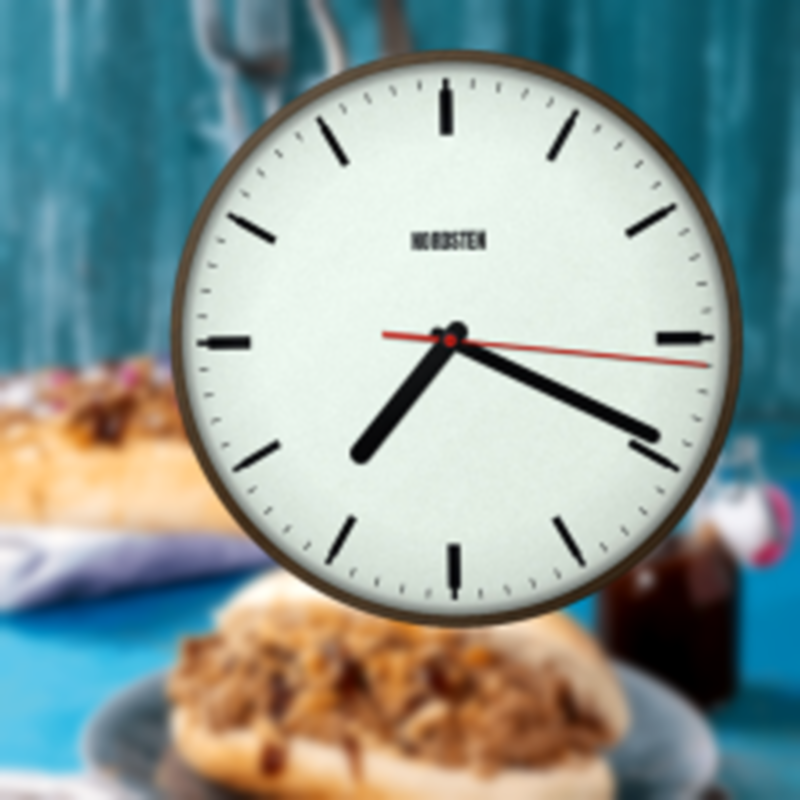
7 h 19 min 16 s
